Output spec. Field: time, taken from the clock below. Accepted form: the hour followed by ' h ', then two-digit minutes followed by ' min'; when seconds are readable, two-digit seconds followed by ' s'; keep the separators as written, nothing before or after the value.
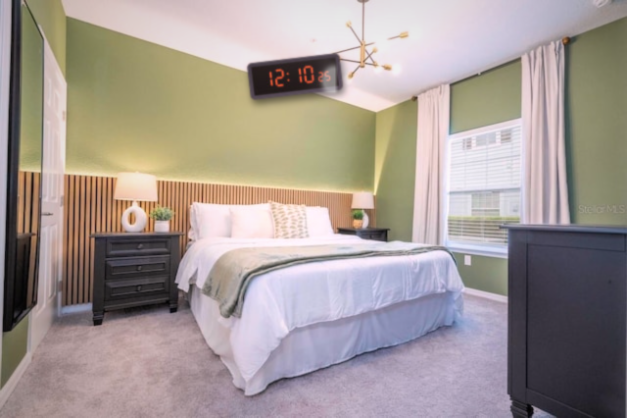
12 h 10 min
